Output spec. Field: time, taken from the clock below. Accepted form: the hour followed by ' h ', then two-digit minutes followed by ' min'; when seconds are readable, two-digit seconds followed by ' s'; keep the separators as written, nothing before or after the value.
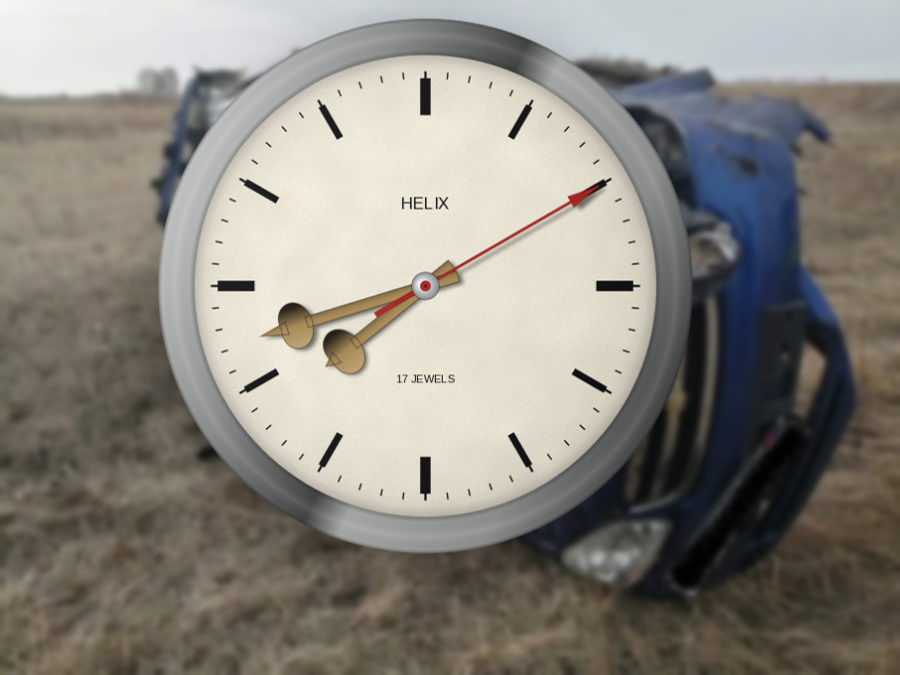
7 h 42 min 10 s
